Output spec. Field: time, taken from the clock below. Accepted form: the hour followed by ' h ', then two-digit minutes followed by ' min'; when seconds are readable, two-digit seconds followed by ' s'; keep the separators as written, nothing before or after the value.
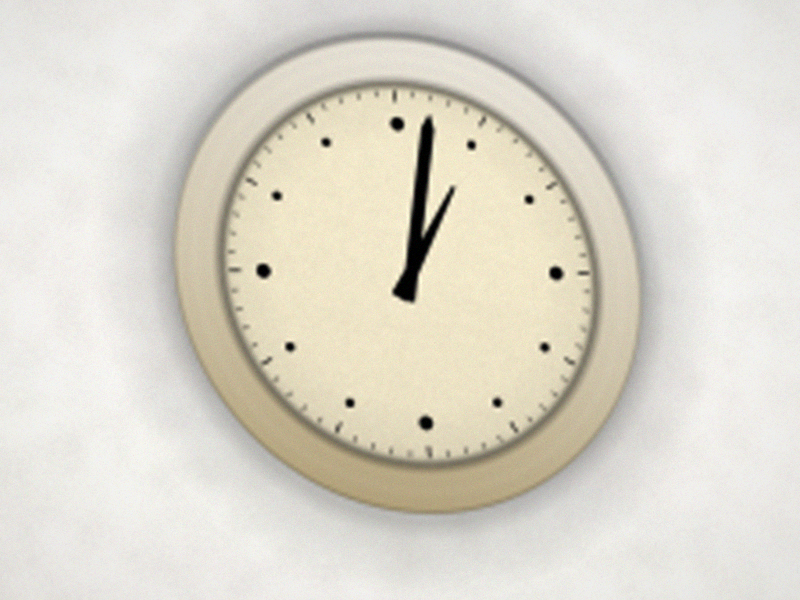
1 h 02 min
